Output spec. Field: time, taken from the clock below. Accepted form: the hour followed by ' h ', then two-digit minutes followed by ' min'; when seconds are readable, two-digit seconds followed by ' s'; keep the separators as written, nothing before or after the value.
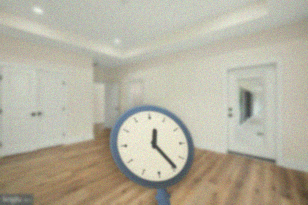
12 h 24 min
